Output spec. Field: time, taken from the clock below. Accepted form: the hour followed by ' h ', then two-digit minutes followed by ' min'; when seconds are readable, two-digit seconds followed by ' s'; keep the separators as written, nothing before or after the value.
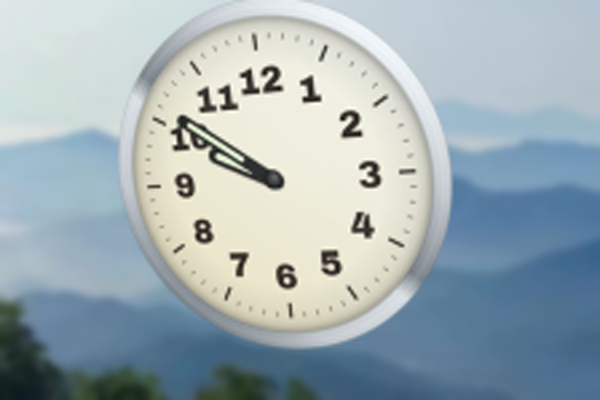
9 h 51 min
